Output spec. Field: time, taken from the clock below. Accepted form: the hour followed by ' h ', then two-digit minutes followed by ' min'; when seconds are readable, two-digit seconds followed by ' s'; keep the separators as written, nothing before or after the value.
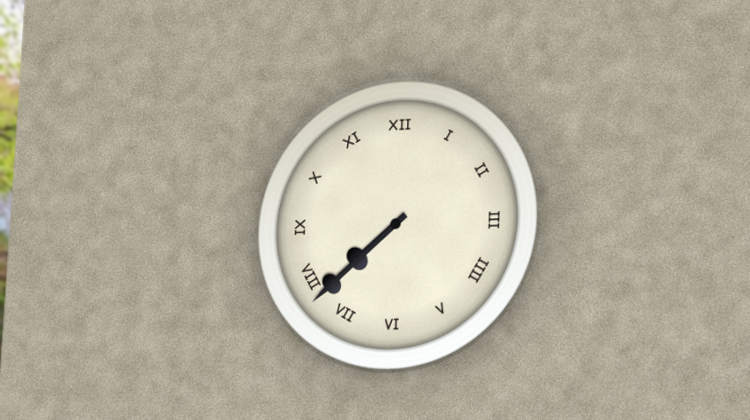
7 h 38 min
